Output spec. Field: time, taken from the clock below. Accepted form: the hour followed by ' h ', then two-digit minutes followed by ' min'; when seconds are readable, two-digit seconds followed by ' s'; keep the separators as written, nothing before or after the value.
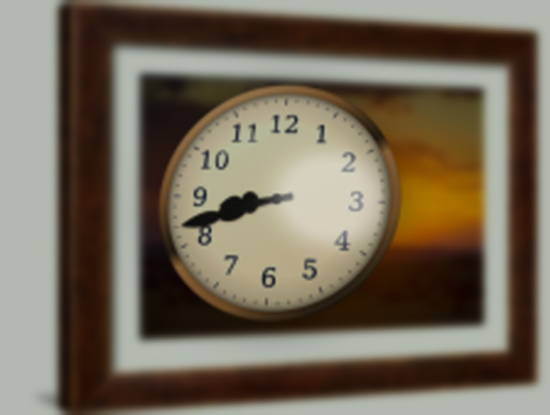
8 h 42 min
